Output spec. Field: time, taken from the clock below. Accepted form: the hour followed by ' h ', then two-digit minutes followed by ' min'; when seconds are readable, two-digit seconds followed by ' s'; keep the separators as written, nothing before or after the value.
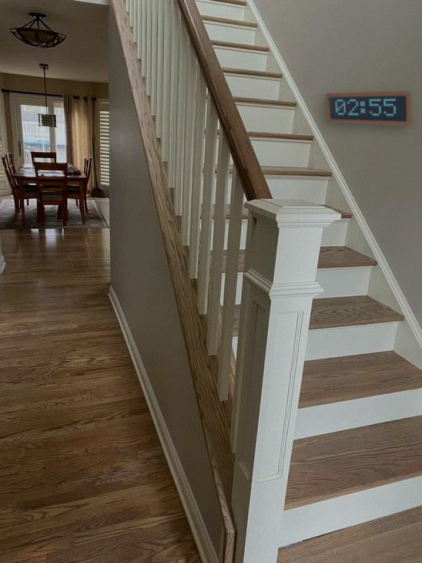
2 h 55 min
